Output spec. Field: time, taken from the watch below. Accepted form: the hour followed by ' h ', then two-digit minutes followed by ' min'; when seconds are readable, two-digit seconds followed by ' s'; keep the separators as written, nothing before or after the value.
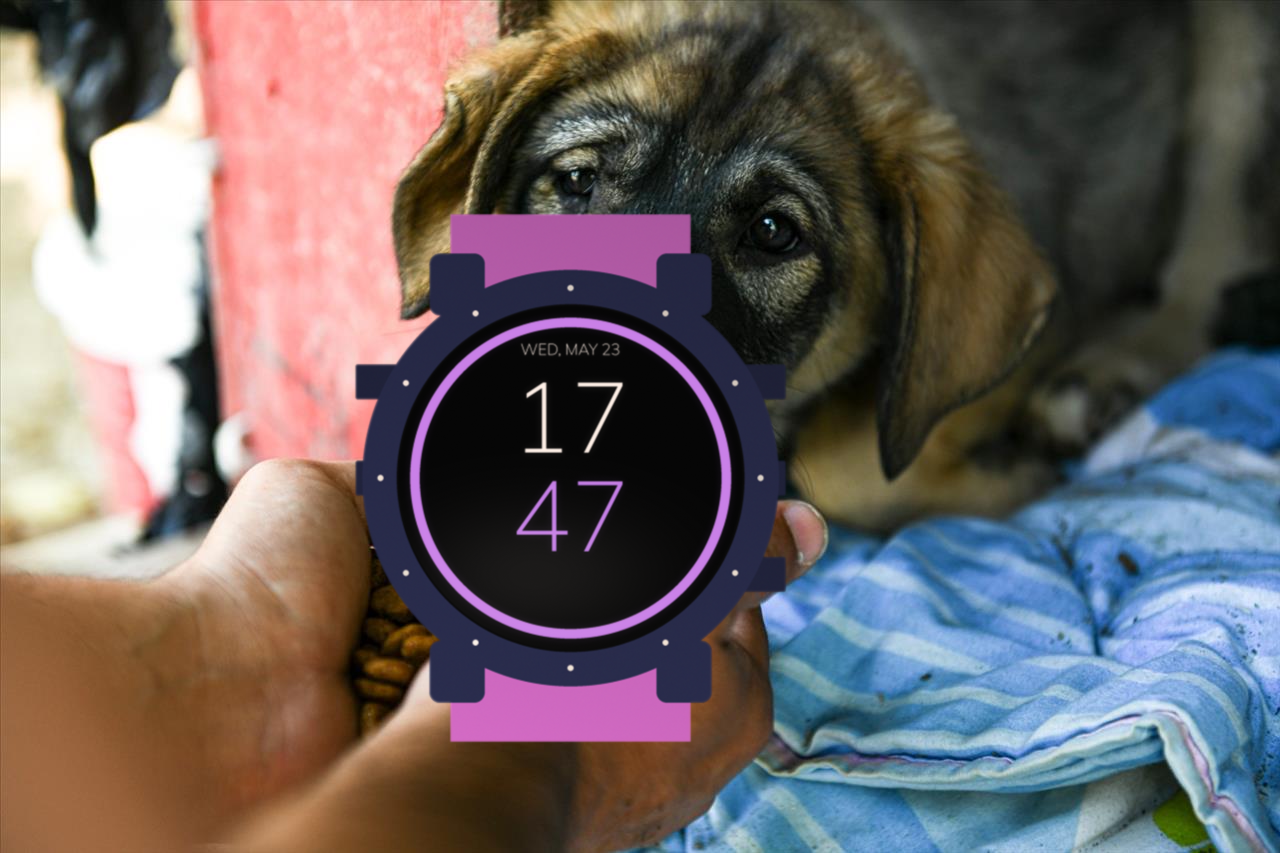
17 h 47 min
